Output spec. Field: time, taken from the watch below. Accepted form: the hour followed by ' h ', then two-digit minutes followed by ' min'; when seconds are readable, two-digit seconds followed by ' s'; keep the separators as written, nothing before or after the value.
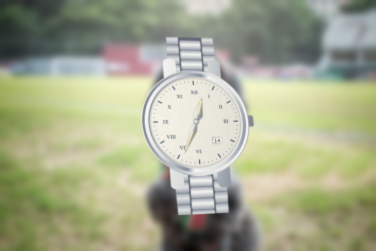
12 h 34 min
